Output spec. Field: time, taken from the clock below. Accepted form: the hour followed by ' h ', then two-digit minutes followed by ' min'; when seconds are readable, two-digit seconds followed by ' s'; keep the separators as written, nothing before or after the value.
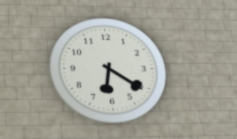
6 h 21 min
